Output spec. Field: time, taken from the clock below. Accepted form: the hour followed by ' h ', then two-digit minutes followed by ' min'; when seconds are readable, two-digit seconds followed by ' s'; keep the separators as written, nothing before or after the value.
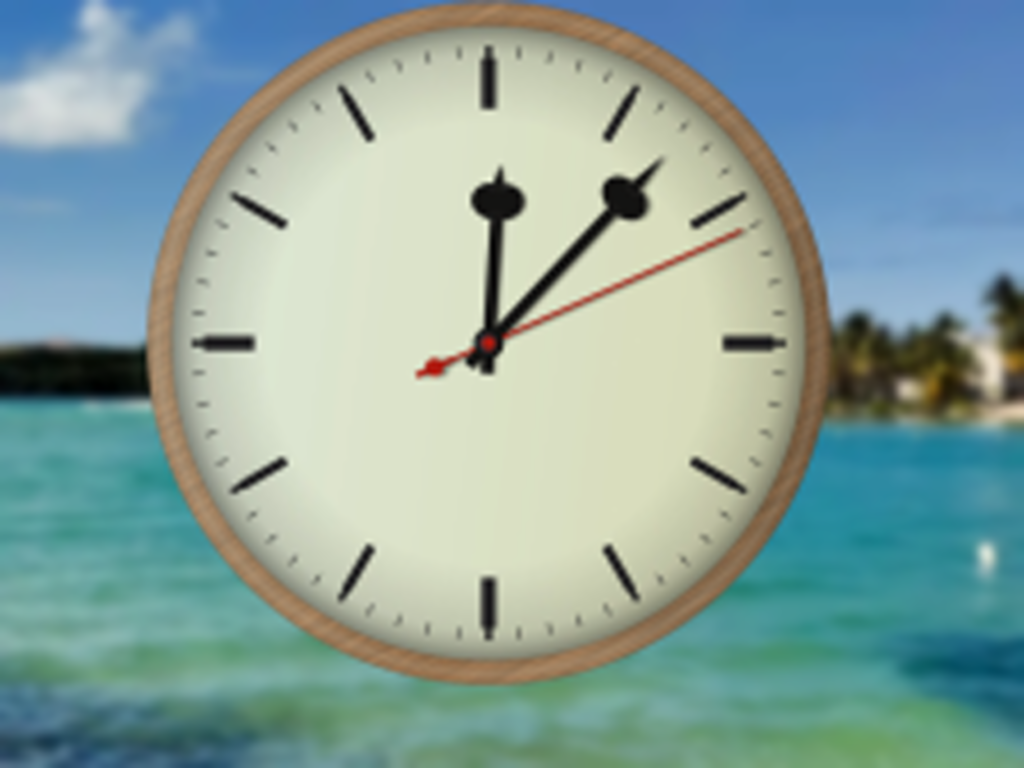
12 h 07 min 11 s
